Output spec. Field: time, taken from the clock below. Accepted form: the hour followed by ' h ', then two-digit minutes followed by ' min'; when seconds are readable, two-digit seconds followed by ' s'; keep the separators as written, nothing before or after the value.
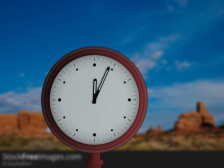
12 h 04 min
